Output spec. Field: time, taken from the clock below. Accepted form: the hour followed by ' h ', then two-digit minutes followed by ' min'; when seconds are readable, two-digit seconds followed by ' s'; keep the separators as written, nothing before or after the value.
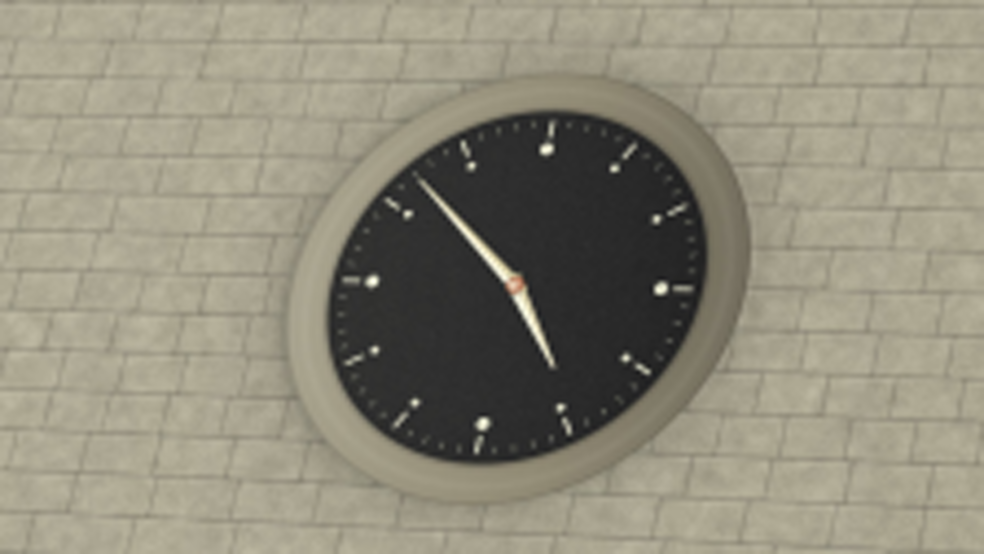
4 h 52 min
